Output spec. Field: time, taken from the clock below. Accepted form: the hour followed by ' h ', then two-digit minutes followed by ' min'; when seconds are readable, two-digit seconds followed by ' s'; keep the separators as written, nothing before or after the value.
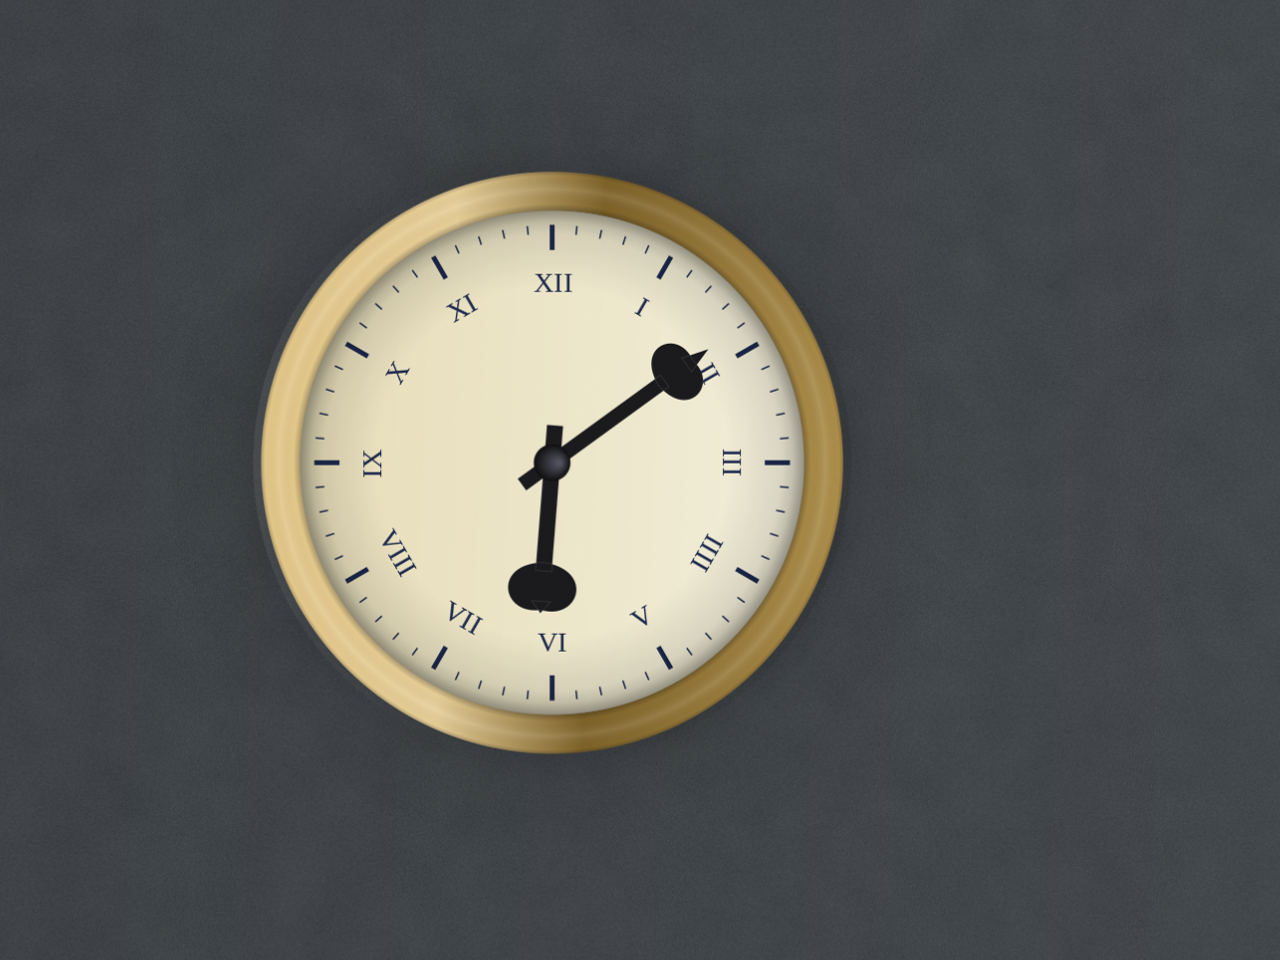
6 h 09 min
